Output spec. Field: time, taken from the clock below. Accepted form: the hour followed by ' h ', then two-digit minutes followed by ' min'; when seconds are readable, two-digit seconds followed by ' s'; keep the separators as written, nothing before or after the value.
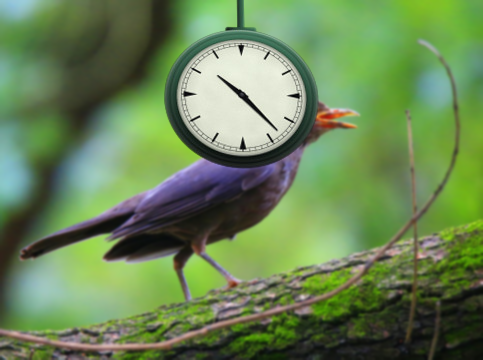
10 h 23 min
